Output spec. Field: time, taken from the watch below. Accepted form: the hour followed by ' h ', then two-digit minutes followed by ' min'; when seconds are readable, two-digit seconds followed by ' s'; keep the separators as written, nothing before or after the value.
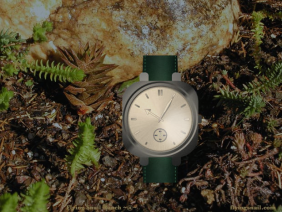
10 h 05 min
